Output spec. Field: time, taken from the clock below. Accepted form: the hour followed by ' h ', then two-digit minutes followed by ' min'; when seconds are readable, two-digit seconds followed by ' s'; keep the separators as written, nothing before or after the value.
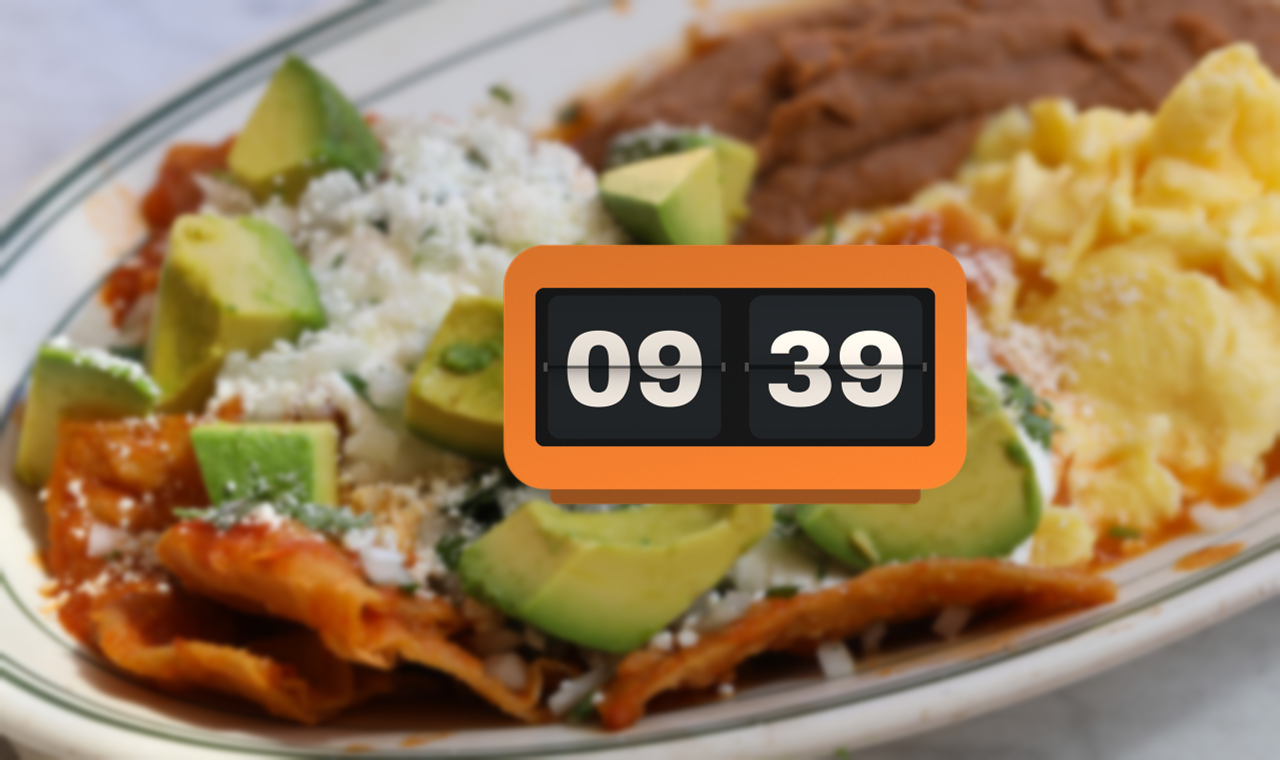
9 h 39 min
